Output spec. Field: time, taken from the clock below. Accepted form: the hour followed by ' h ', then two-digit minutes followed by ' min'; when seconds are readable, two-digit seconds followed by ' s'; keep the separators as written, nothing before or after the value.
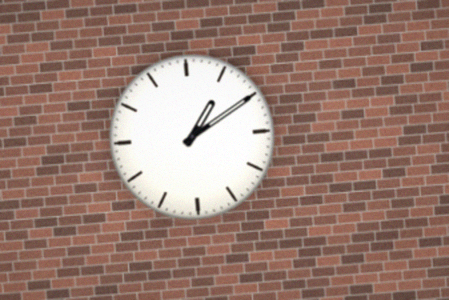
1 h 10 min
